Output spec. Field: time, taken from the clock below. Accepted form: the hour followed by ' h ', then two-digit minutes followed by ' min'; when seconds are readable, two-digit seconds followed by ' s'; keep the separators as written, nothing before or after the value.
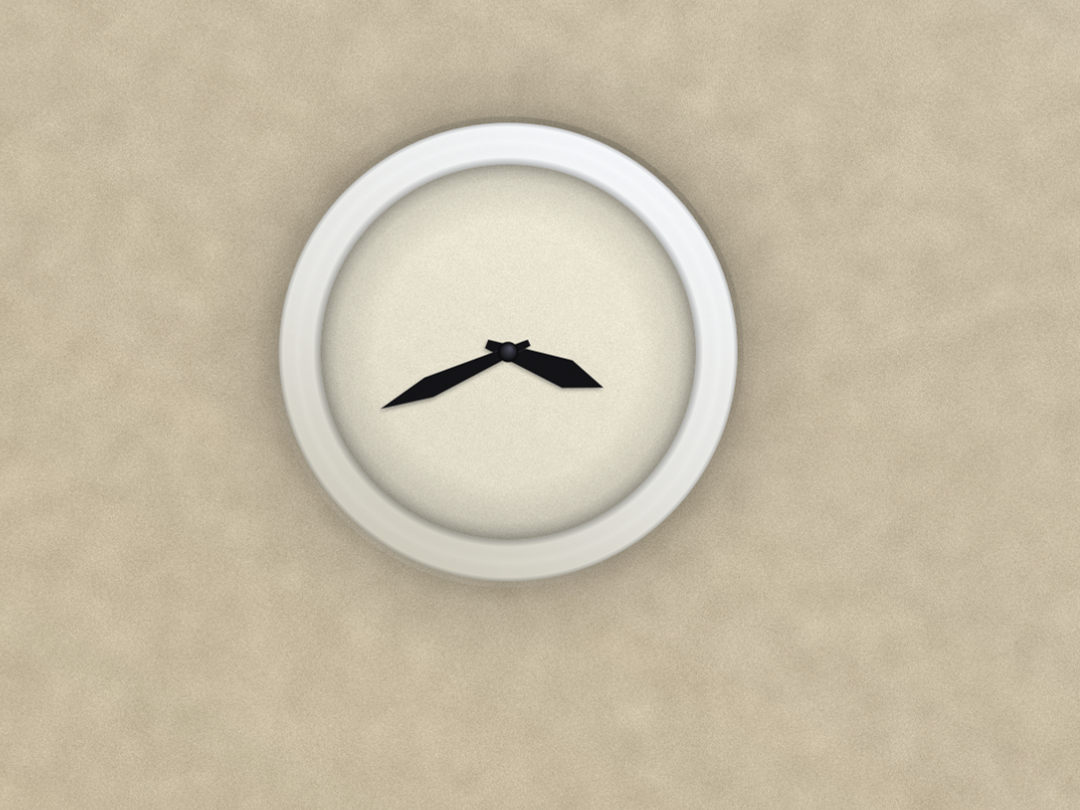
3 h 41 min
